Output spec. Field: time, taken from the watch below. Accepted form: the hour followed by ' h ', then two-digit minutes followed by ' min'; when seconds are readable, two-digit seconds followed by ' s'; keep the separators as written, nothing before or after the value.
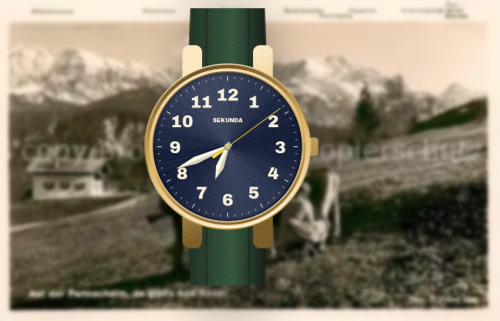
6 h 41 min 09 s
